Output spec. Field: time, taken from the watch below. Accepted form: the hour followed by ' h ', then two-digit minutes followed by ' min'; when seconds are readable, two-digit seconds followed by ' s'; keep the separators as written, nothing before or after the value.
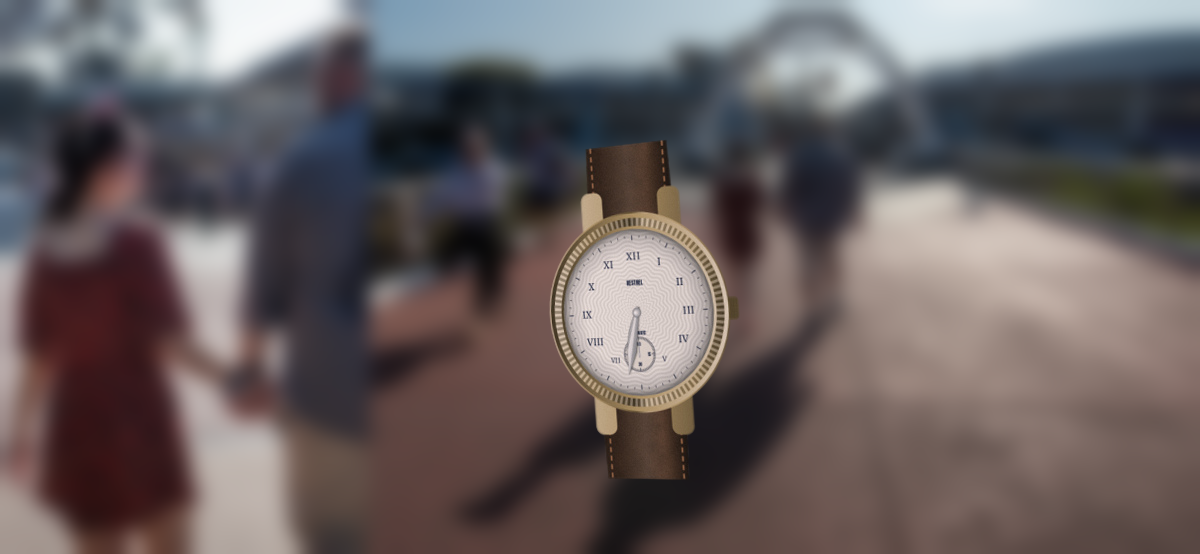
6 h 32 min
